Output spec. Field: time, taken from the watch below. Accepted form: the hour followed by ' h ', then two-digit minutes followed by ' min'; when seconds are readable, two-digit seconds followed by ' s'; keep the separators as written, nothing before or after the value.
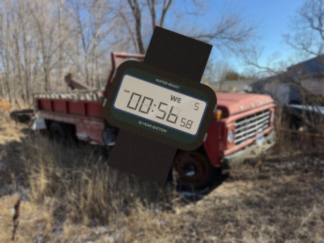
0 h 56 min
